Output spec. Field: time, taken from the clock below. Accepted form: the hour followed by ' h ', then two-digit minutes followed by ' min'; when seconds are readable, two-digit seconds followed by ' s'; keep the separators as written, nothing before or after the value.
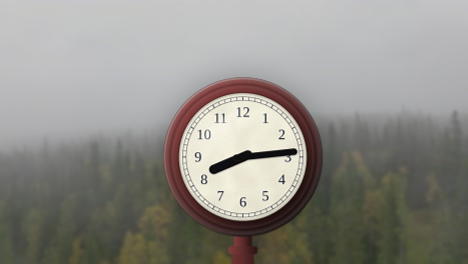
8 h 14 min
